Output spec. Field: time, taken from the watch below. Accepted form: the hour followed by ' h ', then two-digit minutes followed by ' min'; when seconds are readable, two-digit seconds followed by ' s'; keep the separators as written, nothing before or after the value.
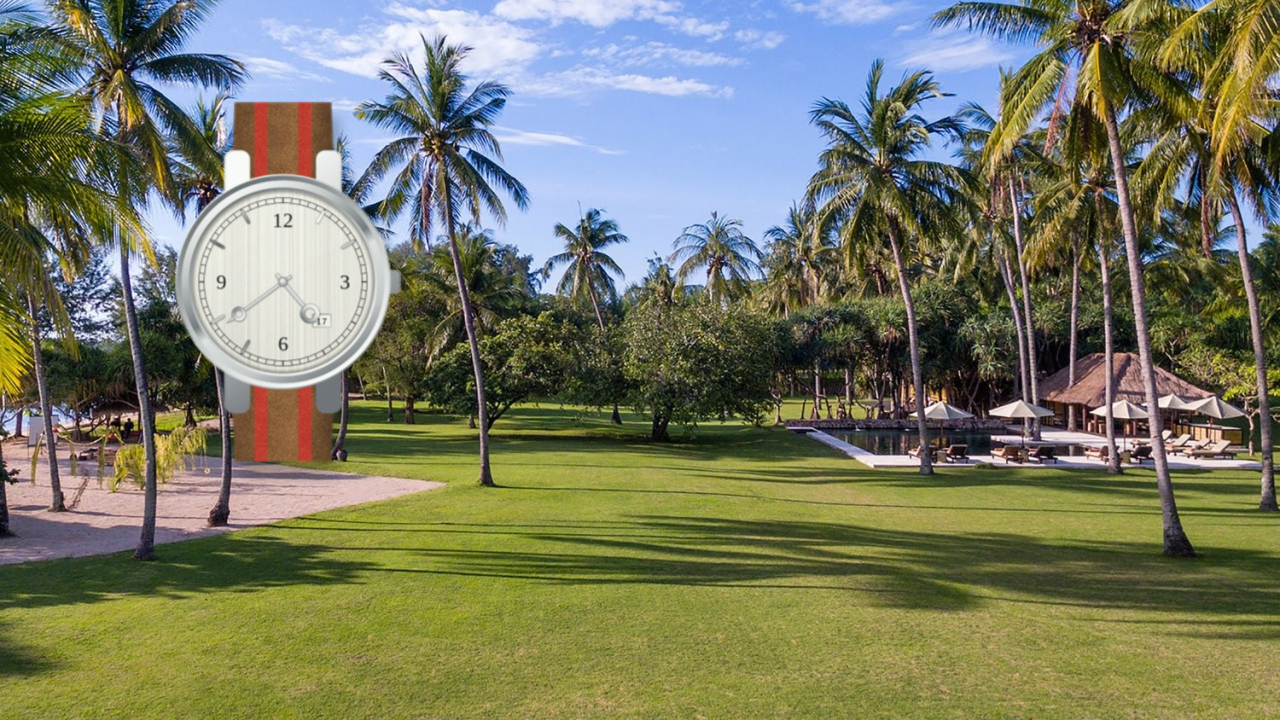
4 h 39 min
